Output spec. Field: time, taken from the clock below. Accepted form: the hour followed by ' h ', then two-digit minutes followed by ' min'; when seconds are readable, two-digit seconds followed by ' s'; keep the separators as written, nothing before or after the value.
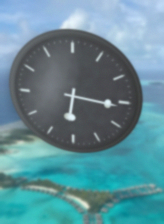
6 h 16 min
